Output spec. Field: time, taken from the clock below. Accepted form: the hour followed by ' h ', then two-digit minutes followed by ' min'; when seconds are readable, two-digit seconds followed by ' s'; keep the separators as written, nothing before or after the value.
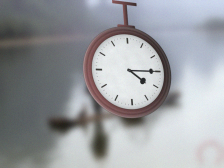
4 h 15 min
